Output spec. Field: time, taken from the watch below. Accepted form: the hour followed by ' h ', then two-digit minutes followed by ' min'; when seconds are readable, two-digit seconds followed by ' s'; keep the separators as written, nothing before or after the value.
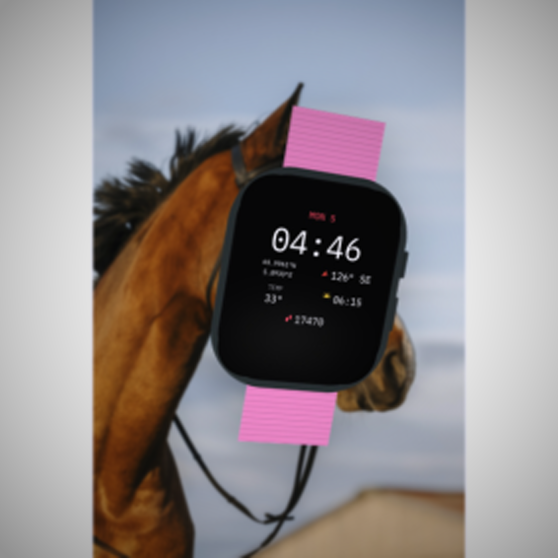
4 h 46 min
